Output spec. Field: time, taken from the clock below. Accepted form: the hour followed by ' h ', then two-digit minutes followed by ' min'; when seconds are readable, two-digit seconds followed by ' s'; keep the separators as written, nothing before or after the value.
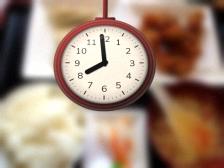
7 h 59 min
